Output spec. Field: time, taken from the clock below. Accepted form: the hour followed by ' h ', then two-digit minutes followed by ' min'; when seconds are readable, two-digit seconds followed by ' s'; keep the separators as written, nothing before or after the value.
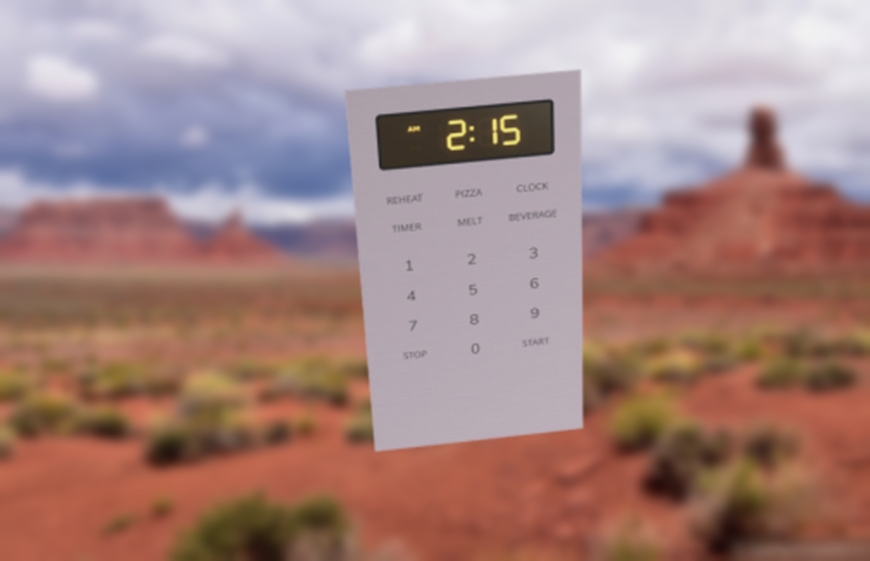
2 h 15 min
